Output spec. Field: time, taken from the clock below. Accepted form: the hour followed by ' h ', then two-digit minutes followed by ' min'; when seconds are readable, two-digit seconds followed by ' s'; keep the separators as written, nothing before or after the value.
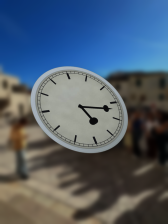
5 h 17 min
